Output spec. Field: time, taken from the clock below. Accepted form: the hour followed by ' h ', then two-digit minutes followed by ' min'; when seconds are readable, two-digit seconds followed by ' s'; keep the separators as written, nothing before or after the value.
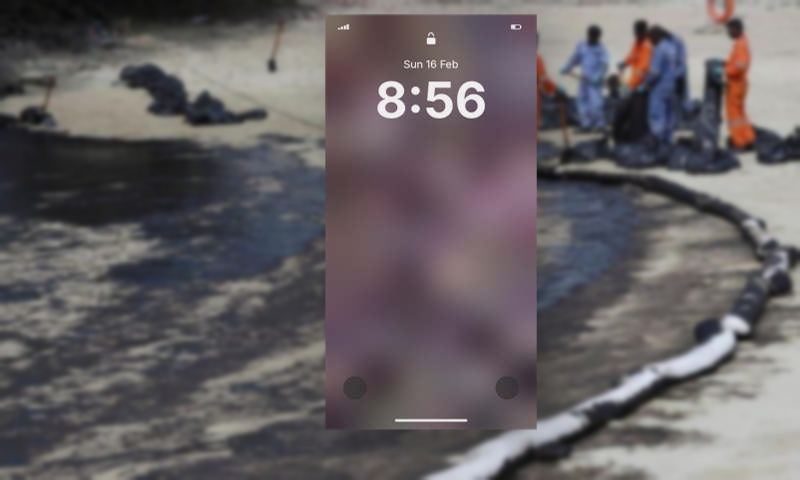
8 h 56 min
